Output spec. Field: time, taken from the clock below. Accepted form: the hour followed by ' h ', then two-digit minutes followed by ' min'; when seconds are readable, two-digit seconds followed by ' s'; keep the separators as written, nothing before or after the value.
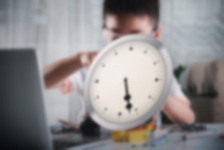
5 h 27 min
